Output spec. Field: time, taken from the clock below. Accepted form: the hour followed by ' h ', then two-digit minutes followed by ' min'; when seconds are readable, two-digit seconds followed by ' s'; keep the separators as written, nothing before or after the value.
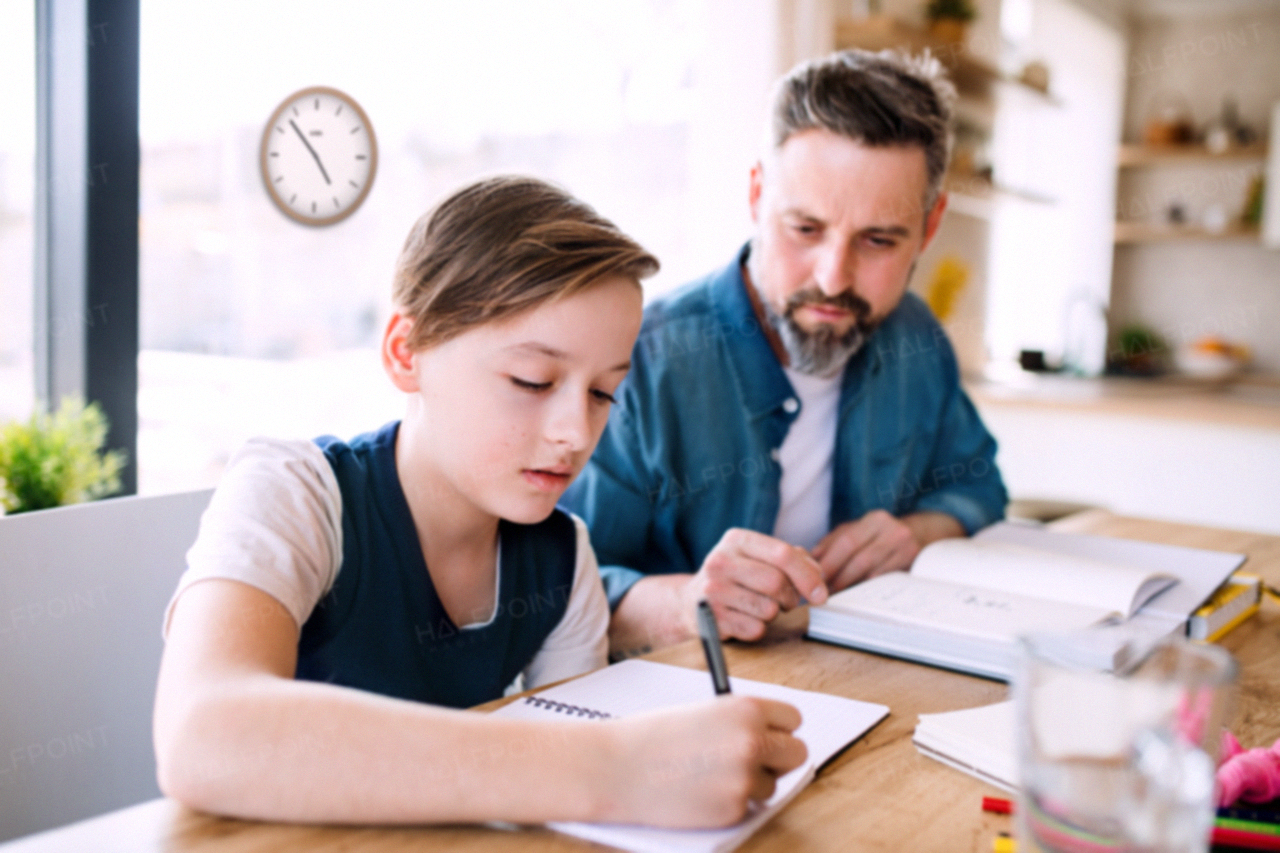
4 h 53 min
